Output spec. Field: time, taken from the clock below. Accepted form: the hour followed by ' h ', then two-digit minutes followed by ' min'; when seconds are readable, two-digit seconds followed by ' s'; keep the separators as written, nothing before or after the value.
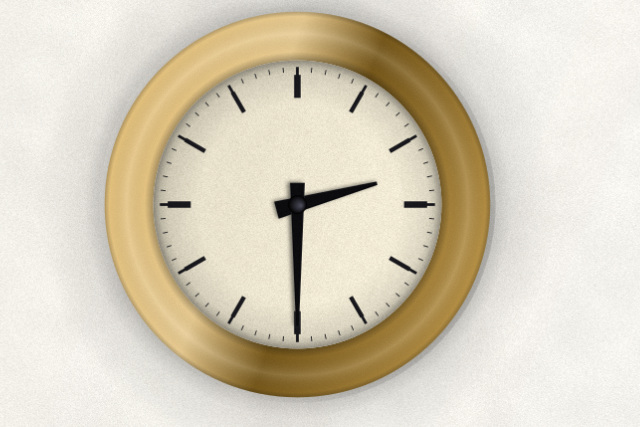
2 h 30 min
